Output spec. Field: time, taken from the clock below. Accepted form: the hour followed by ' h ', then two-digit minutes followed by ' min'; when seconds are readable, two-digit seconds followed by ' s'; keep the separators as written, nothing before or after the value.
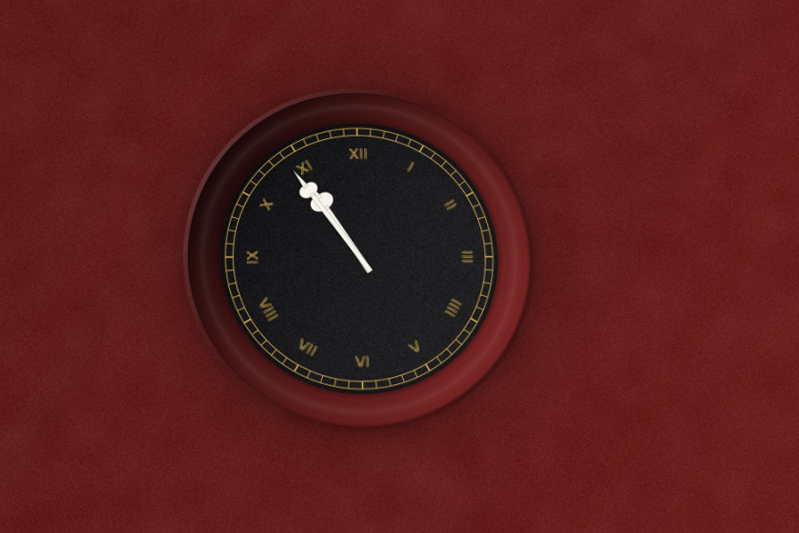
10 h 54 min
